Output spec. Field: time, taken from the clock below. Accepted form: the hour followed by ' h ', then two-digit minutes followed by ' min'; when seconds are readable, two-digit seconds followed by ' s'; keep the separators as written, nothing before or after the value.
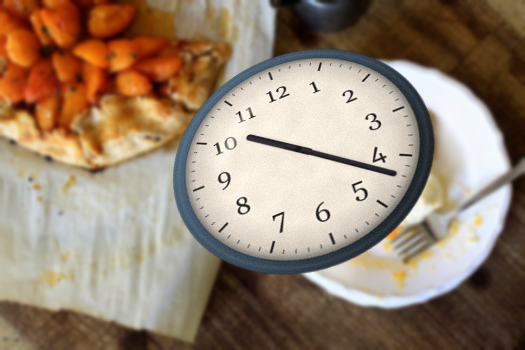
10 h 22 min
